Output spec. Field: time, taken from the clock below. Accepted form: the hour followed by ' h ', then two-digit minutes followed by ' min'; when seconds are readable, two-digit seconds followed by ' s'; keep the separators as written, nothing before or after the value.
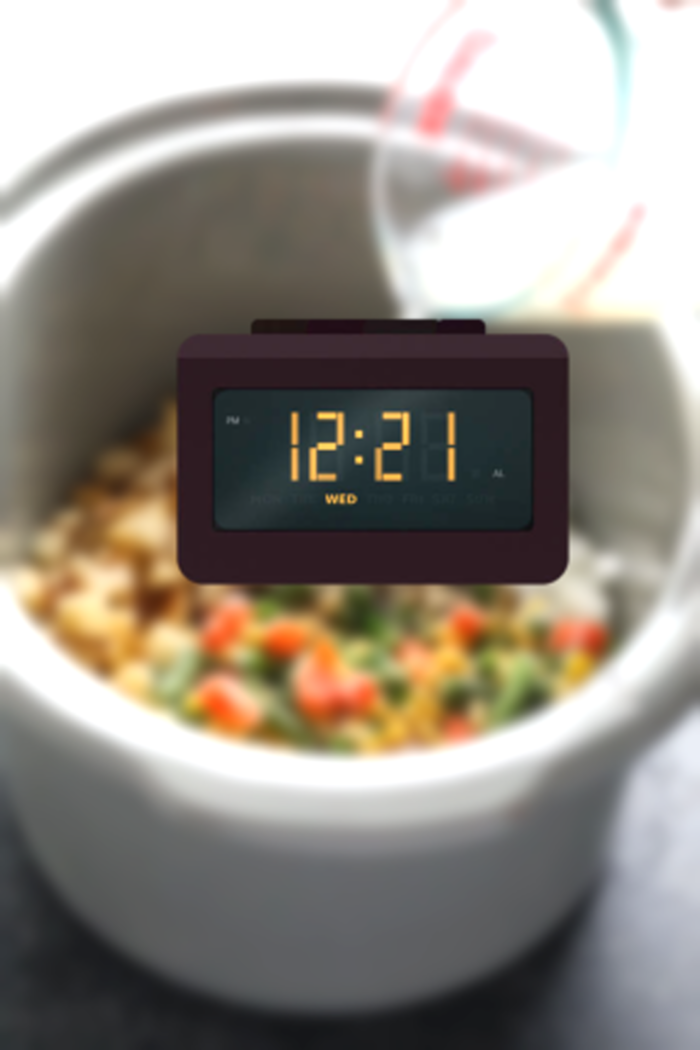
12 h 21 min
